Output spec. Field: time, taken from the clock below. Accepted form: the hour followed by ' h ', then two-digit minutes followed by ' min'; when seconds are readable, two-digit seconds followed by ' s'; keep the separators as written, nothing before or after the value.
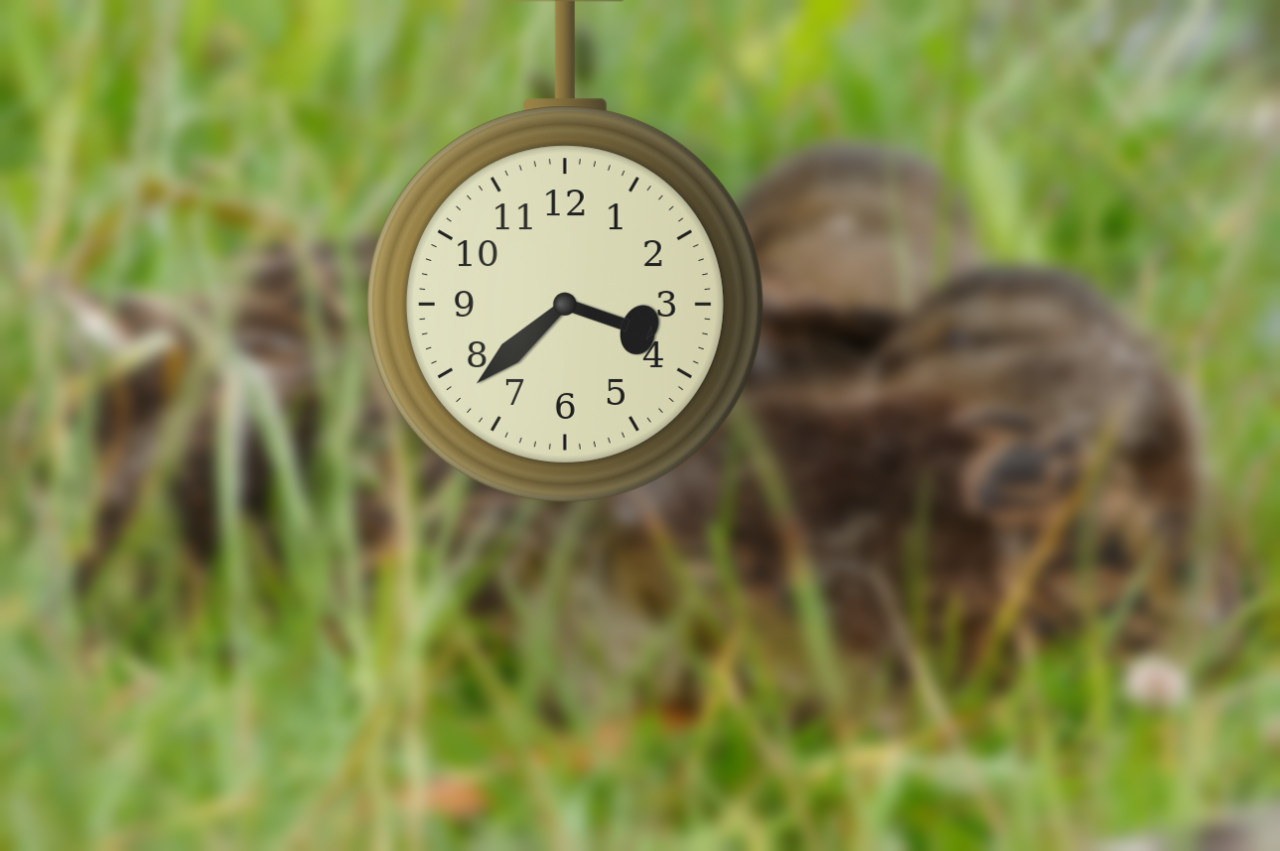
3 h 38 min
